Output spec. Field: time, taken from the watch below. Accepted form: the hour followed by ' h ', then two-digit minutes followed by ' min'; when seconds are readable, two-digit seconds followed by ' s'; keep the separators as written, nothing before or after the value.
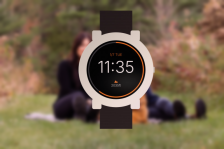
11 h 35 min
